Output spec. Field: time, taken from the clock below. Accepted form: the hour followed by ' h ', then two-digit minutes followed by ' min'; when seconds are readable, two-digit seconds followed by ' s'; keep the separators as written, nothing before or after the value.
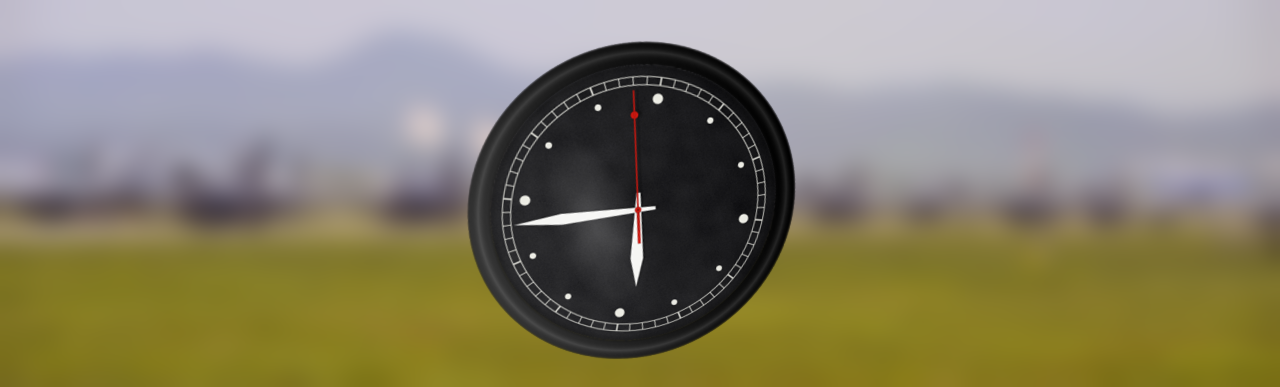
5 h 42 min 58 s
